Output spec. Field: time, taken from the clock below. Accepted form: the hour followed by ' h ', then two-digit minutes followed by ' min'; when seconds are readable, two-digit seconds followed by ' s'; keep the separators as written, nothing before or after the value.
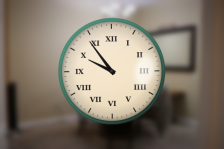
9 h 54 min
